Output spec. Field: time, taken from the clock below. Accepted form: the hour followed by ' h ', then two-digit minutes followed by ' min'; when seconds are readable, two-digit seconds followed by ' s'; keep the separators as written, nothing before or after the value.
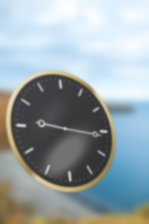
9 h 16 min
